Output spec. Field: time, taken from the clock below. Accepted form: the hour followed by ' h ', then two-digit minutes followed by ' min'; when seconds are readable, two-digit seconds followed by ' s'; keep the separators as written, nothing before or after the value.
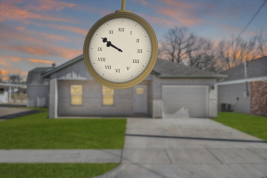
9 h 50 min
